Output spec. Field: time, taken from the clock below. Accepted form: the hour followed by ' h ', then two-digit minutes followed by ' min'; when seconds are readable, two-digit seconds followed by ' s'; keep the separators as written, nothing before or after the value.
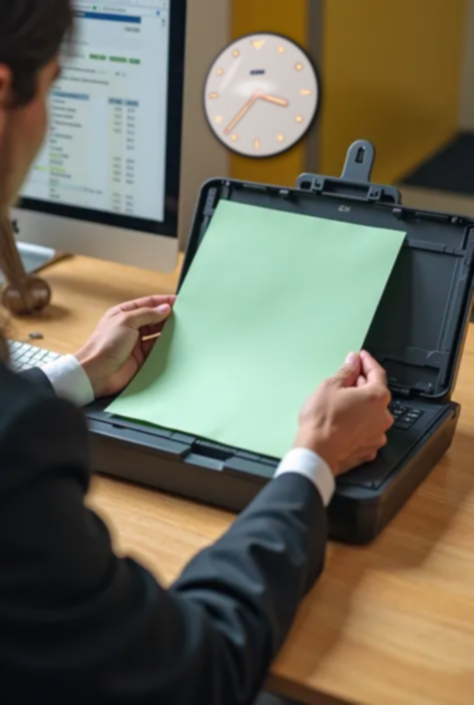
3 h 37 min
